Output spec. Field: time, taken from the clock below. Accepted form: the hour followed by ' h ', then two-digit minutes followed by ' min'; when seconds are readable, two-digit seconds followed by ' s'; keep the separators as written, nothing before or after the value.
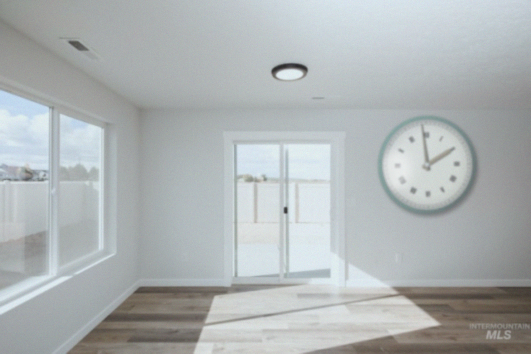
1 h 59 min
